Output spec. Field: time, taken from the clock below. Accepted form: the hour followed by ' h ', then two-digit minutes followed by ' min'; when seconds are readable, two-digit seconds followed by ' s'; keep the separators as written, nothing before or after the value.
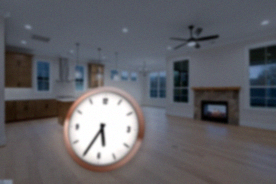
5 h 35 min
